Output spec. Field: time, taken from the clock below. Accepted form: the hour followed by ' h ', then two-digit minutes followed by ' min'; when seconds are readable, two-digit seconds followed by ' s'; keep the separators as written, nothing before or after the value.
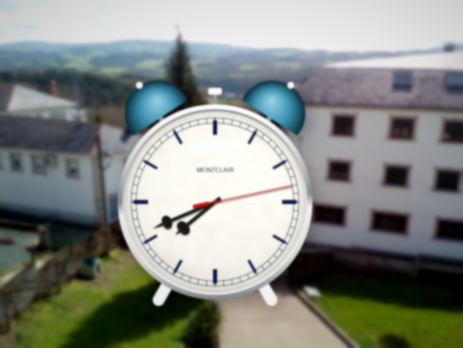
7 h 41 min 13 s
